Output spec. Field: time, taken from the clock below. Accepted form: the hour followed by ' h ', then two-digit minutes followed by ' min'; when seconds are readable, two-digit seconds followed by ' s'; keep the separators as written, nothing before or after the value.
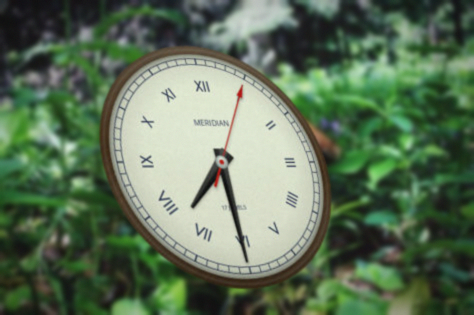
7 h 30 min 05 s
